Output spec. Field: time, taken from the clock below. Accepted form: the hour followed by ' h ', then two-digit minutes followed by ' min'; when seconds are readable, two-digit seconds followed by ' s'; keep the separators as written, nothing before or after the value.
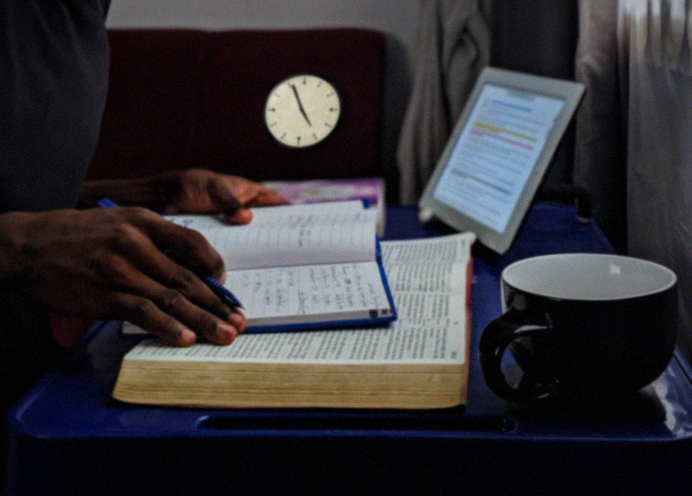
4 h 56 min
